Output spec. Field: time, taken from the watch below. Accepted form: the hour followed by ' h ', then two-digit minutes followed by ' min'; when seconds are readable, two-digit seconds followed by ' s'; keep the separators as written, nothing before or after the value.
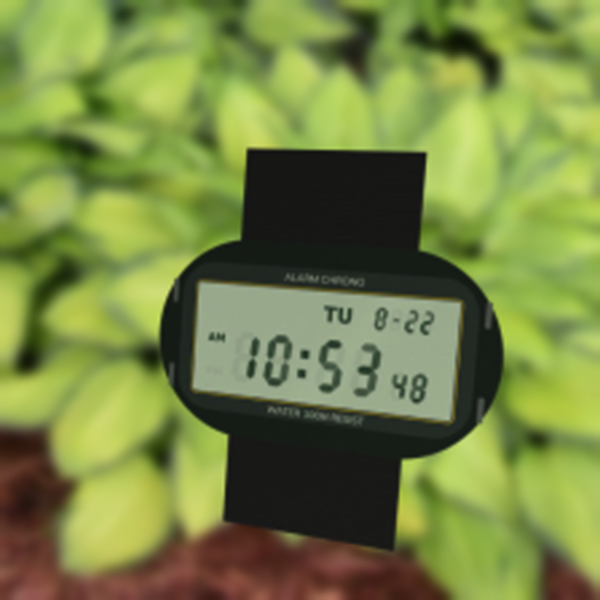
10 h 53 min 48 s
